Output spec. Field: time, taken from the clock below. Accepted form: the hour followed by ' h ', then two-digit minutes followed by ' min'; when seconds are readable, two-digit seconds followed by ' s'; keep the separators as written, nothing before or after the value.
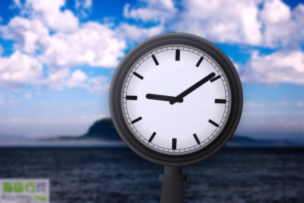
9 h 09 min
